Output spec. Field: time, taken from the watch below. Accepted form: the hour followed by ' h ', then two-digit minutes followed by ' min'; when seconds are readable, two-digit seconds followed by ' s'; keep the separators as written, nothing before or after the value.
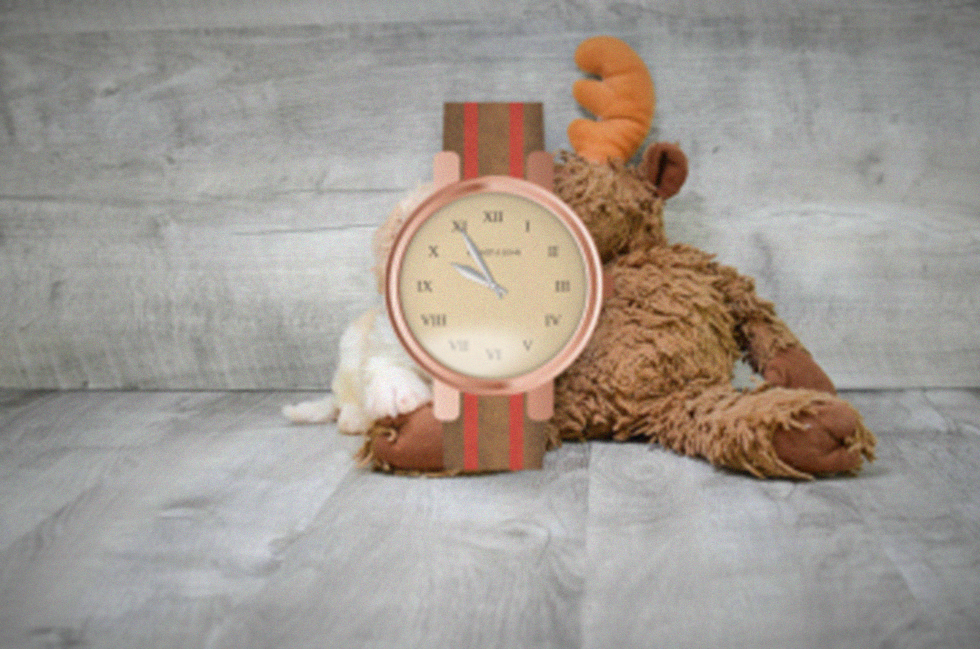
9 h 55 min
